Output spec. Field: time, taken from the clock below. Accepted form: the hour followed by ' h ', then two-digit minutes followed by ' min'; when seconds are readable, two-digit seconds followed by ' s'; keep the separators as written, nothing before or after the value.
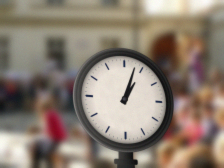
1 h 03 min
